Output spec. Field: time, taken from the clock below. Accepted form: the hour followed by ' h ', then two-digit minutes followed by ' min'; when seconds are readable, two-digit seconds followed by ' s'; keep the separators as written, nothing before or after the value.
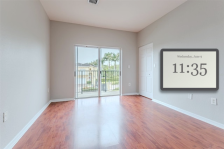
11 h 35 min
